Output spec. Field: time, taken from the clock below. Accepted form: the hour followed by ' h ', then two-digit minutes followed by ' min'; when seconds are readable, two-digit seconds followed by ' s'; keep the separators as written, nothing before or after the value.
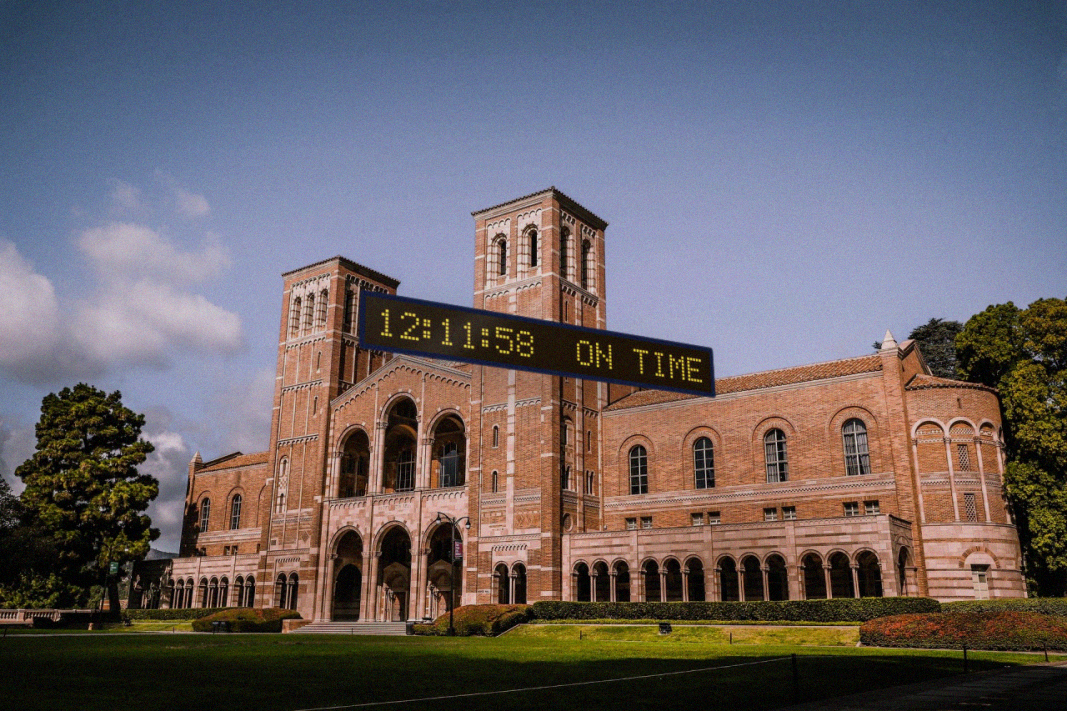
12 h 11 min 58 s
